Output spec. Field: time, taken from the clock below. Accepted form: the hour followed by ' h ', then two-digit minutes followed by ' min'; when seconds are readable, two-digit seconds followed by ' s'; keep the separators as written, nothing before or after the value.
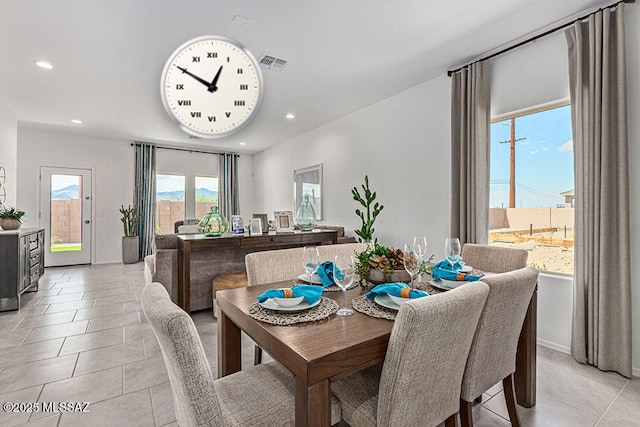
12 h 50 min
